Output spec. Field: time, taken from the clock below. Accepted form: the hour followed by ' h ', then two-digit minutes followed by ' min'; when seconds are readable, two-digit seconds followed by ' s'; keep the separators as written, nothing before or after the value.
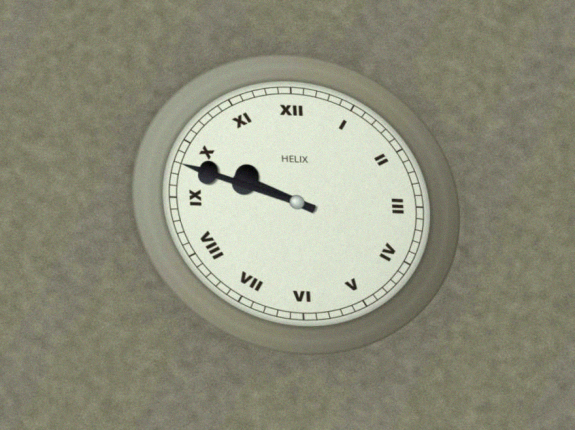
9 h 48 min
